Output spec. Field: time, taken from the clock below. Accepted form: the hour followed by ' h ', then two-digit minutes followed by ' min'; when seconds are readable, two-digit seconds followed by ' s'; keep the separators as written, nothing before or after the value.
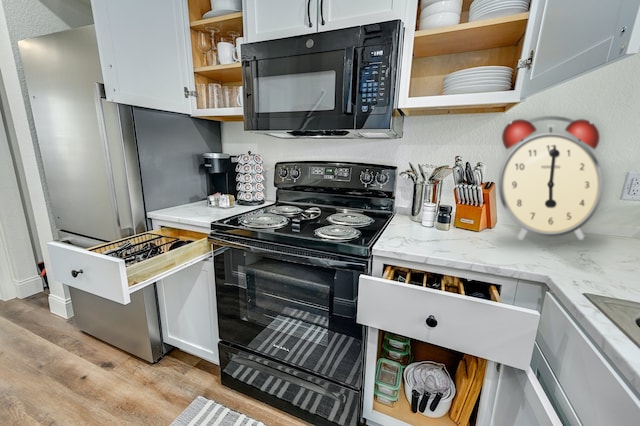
6 h 01 min
